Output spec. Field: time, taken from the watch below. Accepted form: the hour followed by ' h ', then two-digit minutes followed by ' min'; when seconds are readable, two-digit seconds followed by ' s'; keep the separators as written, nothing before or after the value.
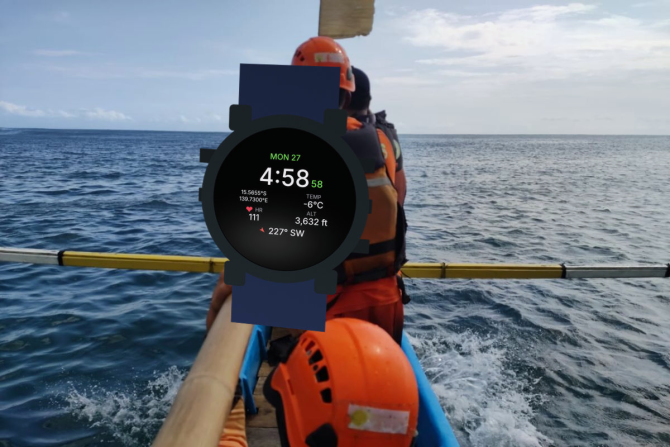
4 h 58 min 58 s
